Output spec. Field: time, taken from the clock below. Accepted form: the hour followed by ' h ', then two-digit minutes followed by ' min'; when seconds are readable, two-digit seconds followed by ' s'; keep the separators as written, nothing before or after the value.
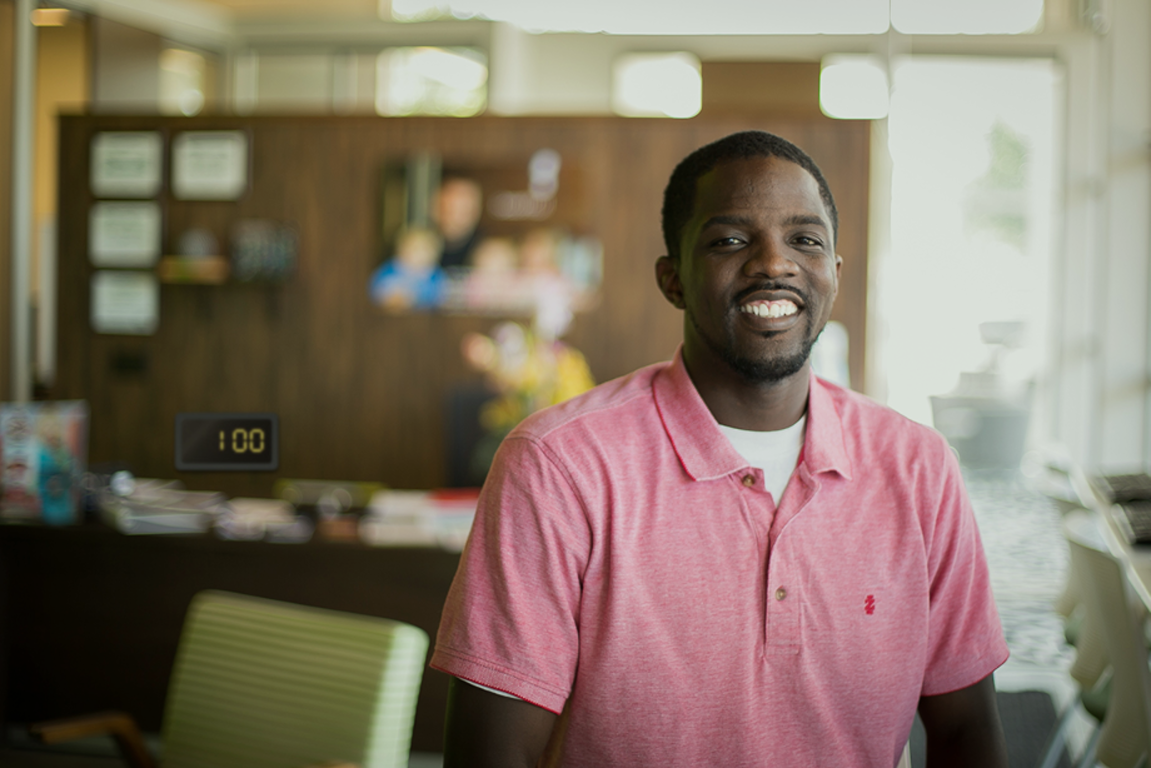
1 h 00 min
